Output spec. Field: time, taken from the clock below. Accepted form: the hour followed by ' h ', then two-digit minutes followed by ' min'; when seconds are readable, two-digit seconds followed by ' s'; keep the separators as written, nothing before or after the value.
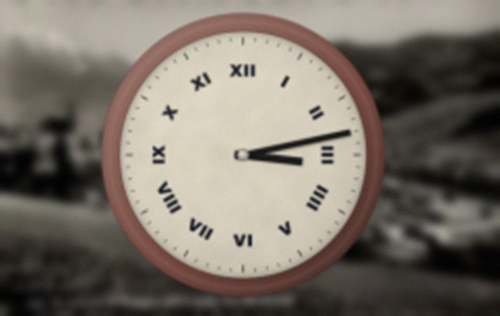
3 h 13 min
